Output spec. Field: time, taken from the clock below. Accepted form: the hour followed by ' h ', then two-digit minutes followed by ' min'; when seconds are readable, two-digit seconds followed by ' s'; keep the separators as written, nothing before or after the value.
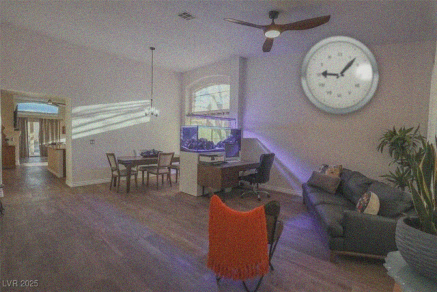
9 h 07 min
